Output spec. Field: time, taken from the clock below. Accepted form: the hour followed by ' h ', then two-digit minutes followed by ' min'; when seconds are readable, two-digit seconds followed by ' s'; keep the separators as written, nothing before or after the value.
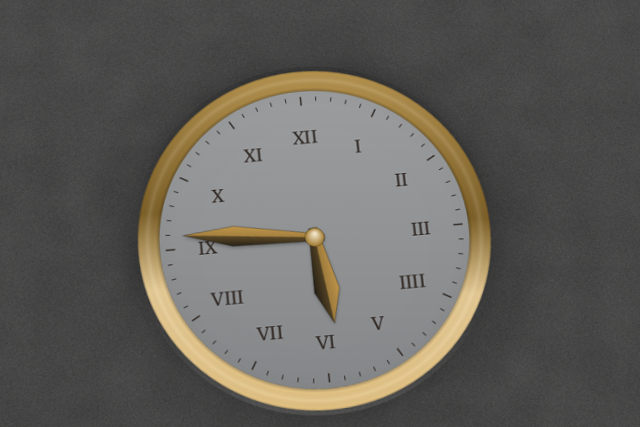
5 h 46 min
